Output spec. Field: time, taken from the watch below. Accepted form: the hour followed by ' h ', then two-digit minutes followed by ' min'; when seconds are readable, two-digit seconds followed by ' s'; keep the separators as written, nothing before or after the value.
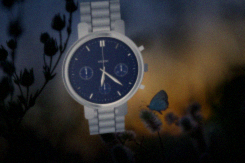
6 h 22 min
